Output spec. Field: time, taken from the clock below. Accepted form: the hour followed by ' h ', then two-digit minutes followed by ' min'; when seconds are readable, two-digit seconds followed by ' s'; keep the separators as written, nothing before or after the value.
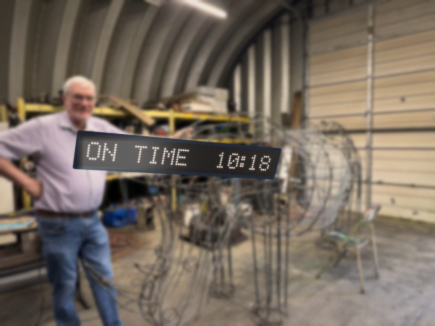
10 h 18 min
